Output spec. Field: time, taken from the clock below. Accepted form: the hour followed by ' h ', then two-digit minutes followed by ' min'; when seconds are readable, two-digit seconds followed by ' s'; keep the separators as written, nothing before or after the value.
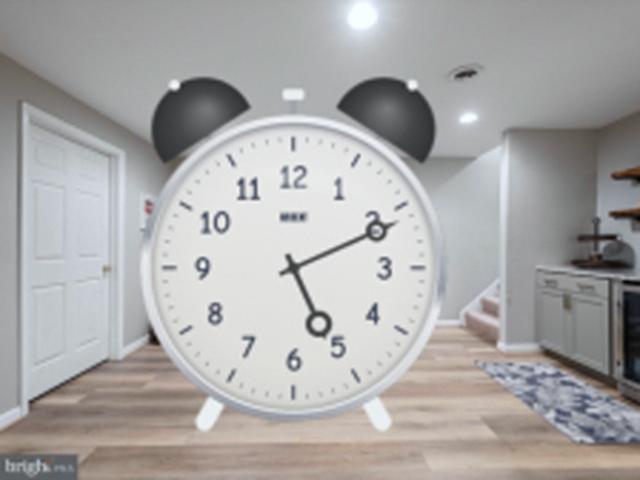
5 h 11 min
